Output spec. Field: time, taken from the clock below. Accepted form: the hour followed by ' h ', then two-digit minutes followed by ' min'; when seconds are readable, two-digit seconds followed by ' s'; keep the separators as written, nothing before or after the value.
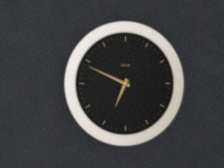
6 h 49 min
